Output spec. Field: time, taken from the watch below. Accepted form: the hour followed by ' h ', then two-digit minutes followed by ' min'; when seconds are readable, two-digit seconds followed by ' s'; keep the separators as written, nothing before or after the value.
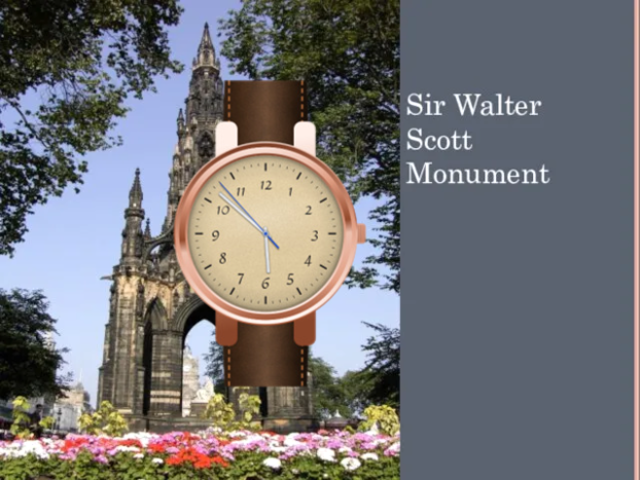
5 h 51 min 53 s
